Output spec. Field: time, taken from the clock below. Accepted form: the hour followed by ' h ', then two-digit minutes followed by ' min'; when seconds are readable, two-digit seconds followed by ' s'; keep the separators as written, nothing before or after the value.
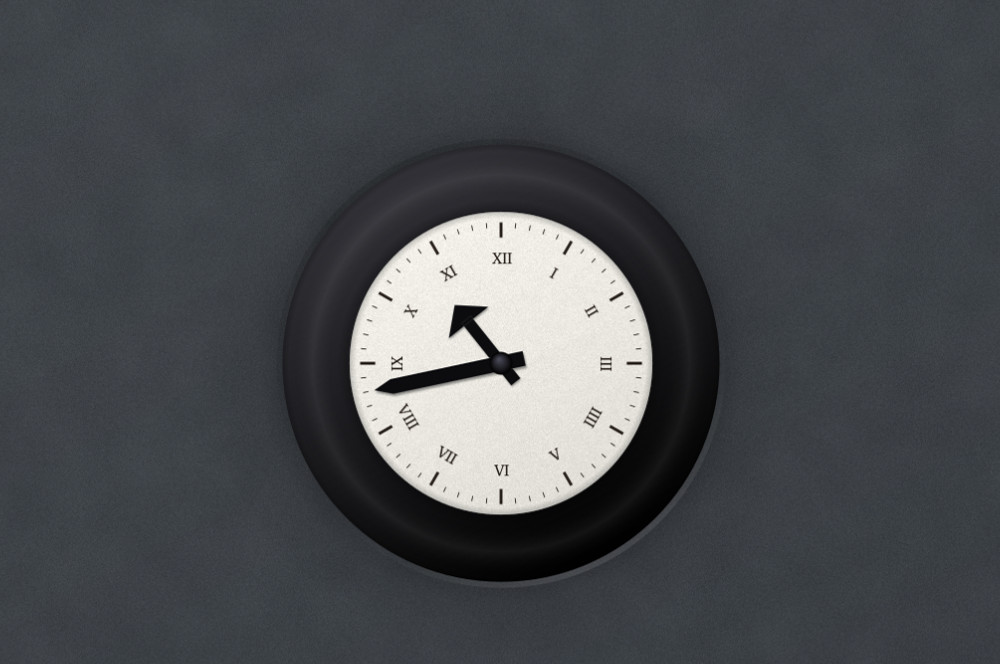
10 h 43 min
